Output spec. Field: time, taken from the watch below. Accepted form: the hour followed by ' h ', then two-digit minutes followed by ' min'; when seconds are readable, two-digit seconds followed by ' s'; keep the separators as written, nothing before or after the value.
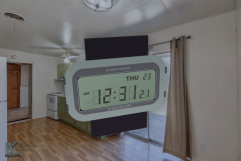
12 h 31 min 21 s
